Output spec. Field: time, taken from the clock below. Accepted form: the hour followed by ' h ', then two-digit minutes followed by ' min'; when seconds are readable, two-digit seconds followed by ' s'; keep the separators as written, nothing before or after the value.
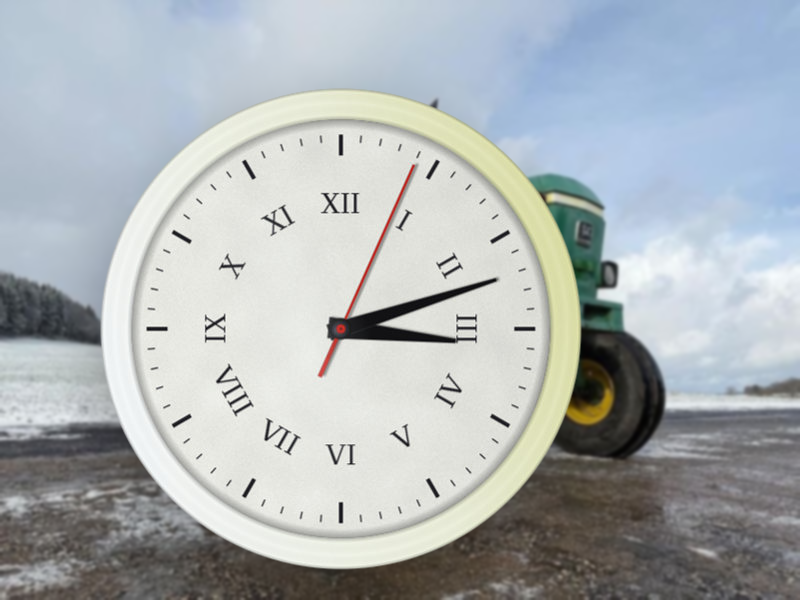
3 h 12 min 04 s
